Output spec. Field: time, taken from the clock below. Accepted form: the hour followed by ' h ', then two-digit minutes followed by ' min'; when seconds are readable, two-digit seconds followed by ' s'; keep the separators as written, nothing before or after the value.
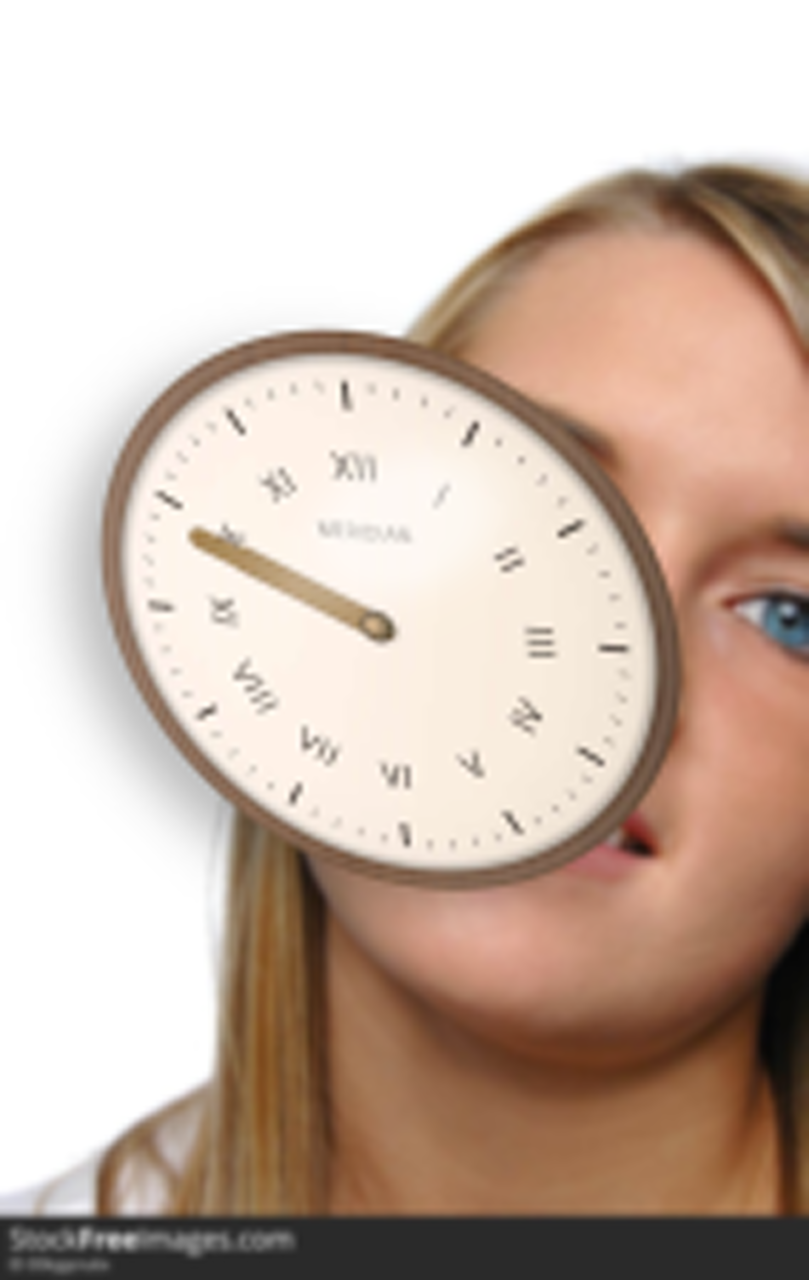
9 h 49 min
